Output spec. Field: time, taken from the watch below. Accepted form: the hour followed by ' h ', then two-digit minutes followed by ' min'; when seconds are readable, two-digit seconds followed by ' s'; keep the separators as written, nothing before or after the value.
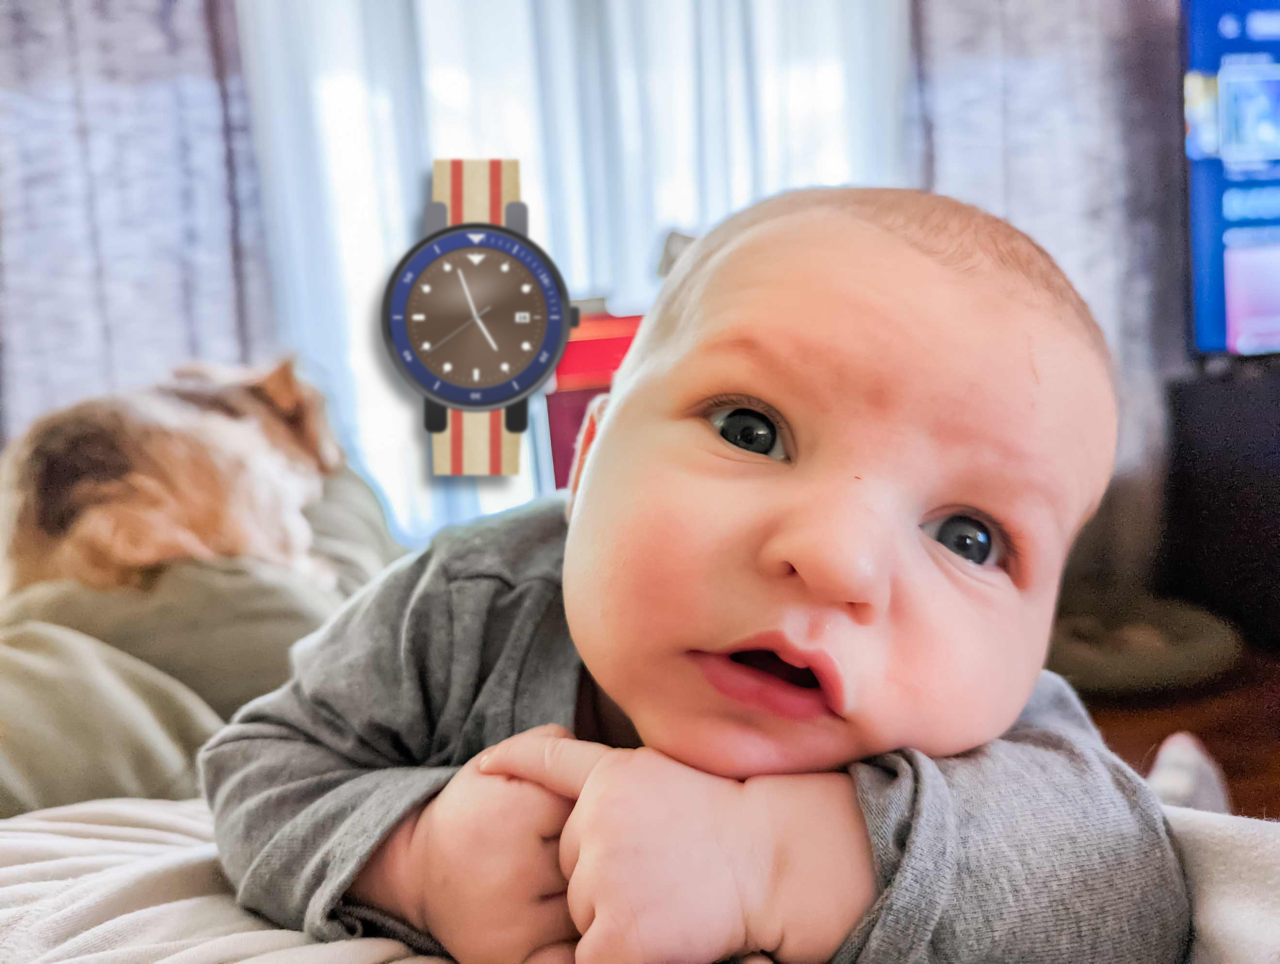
4 h 56 min 39 s
